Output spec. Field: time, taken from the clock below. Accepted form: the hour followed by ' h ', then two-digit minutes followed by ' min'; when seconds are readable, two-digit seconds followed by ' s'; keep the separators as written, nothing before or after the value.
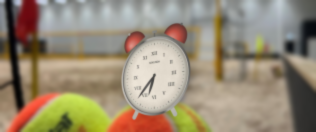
6 h 37 min
